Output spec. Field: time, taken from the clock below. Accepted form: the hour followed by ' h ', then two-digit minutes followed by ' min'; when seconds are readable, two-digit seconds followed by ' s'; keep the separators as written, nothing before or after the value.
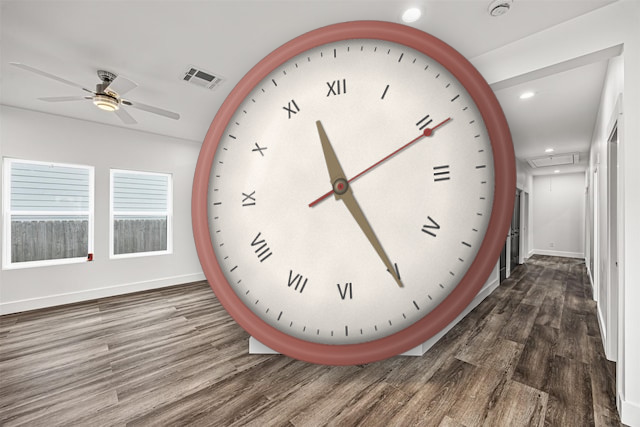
11 h 25 min 11 s
